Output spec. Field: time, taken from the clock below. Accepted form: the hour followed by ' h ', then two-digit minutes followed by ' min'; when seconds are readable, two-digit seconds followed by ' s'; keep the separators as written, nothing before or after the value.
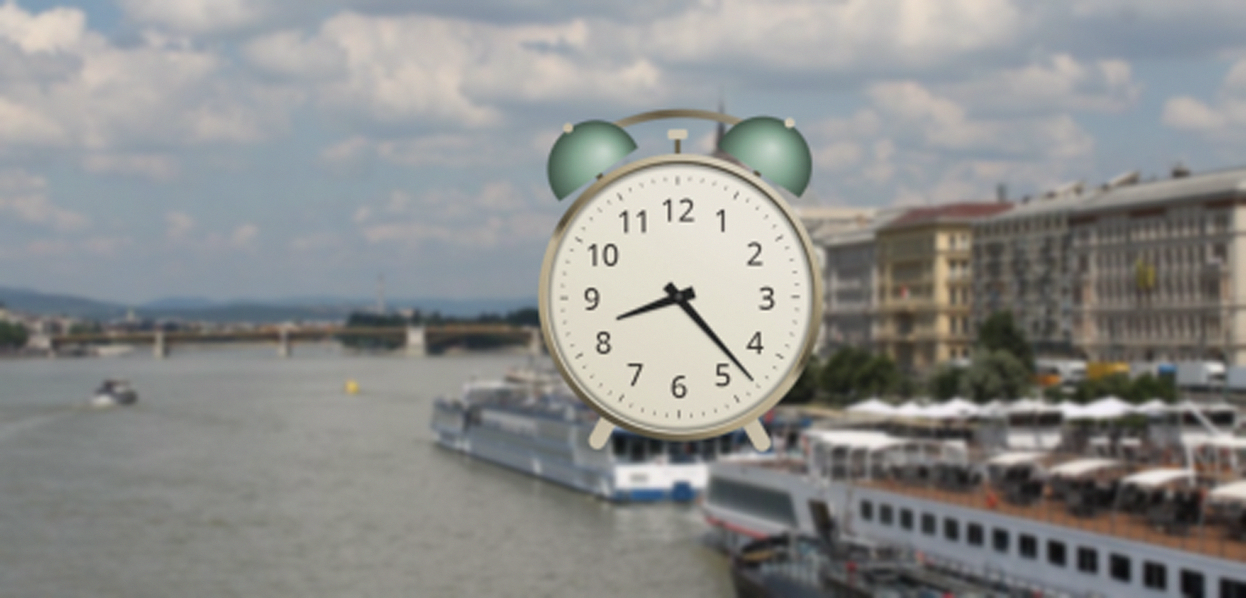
8 h 23 min
